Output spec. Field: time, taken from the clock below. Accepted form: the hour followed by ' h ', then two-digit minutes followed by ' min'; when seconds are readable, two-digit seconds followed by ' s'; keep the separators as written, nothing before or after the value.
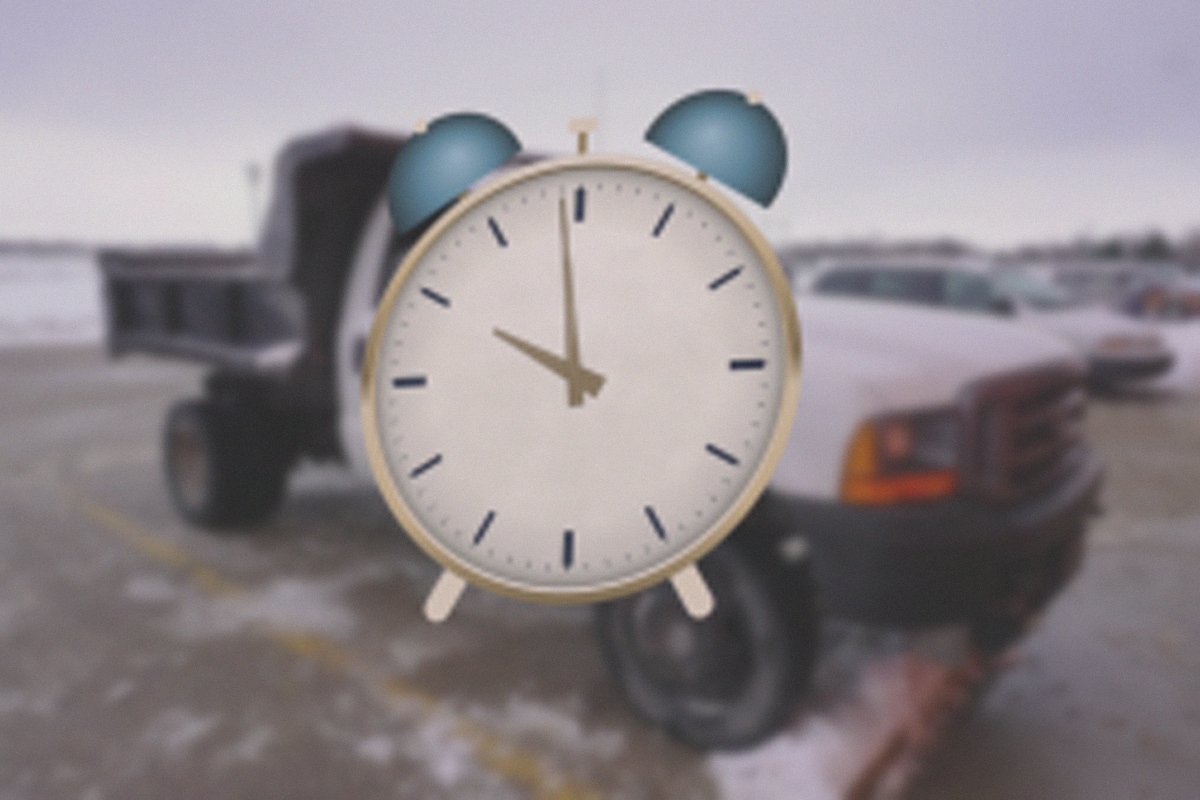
9 h 59 min
